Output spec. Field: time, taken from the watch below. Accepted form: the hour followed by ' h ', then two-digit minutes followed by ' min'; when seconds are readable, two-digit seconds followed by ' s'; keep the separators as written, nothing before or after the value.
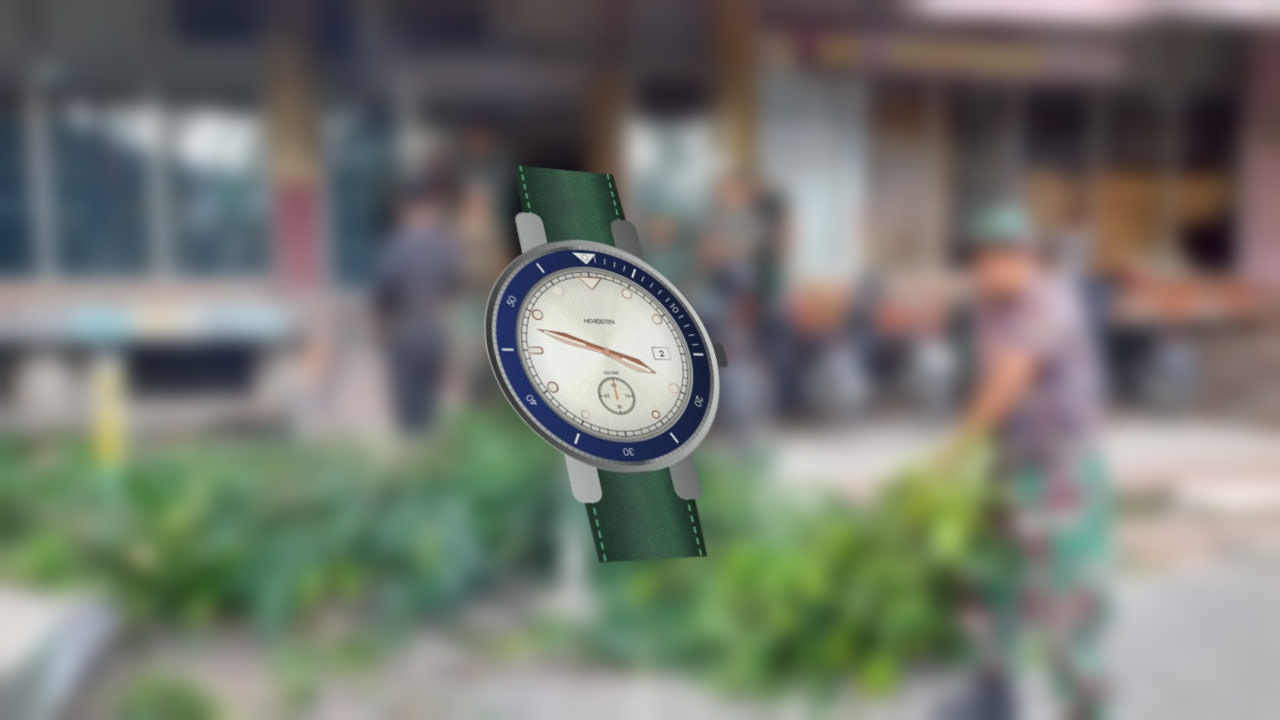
3 h 48 min
